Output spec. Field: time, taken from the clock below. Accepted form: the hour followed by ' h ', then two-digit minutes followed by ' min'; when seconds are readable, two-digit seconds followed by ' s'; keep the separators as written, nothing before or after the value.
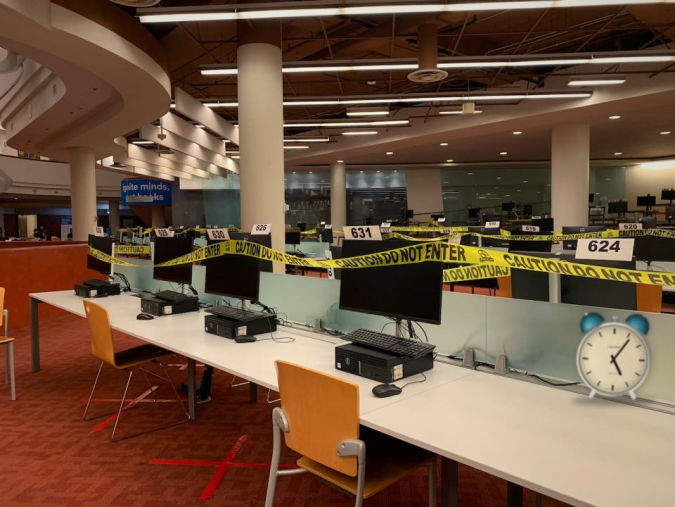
5 h 06 min
